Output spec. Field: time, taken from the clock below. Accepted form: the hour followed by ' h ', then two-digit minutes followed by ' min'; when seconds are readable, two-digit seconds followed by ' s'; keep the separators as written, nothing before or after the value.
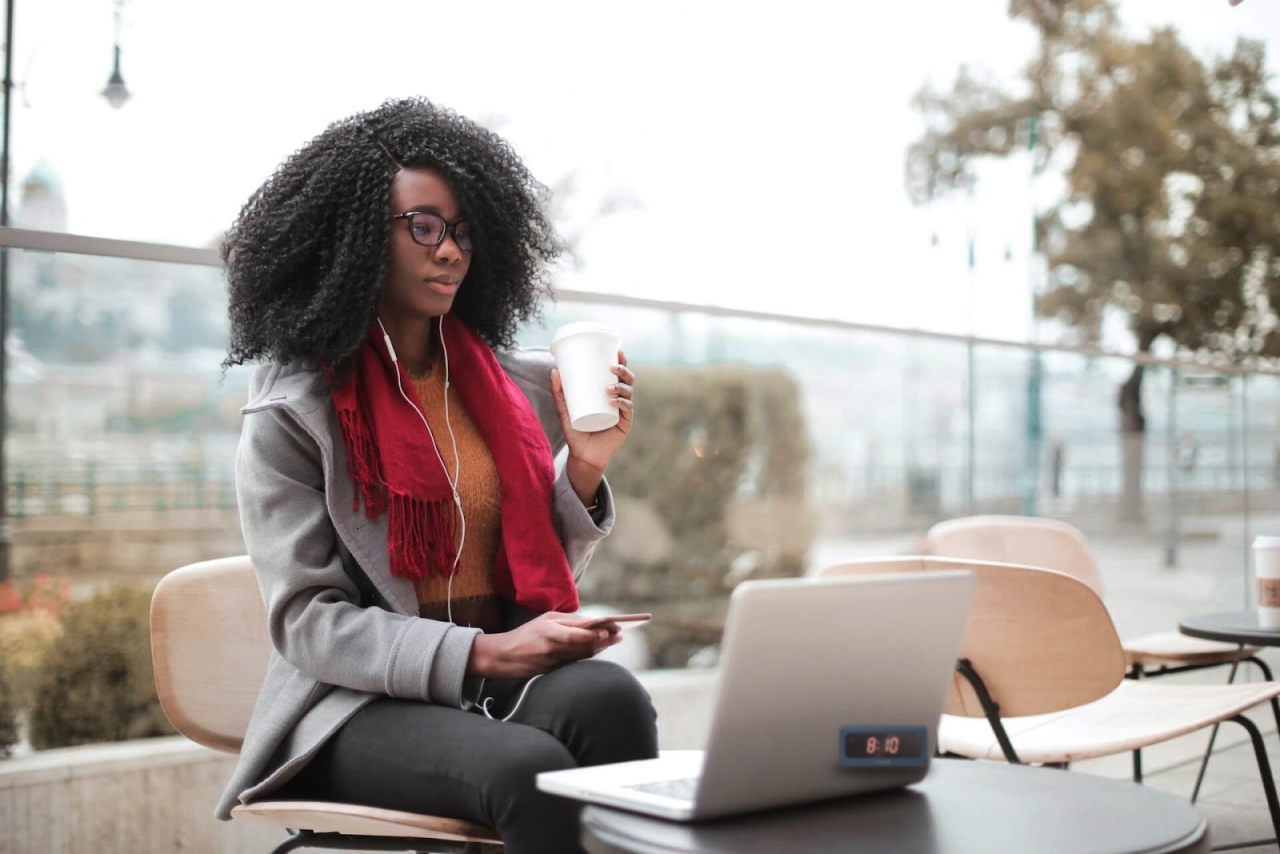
8 h 10 min
